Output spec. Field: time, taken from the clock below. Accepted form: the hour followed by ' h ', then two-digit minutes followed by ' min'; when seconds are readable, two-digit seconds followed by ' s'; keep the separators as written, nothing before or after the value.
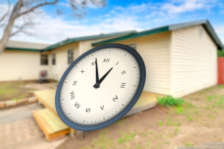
12 h 56 min
